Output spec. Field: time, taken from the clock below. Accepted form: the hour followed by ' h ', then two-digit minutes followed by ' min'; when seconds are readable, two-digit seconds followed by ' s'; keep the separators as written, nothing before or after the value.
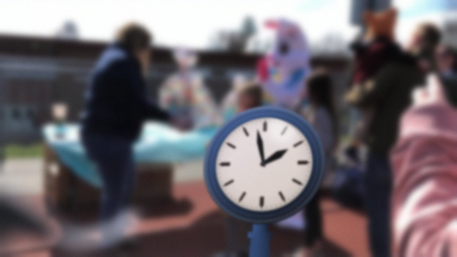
1 h 58 min
